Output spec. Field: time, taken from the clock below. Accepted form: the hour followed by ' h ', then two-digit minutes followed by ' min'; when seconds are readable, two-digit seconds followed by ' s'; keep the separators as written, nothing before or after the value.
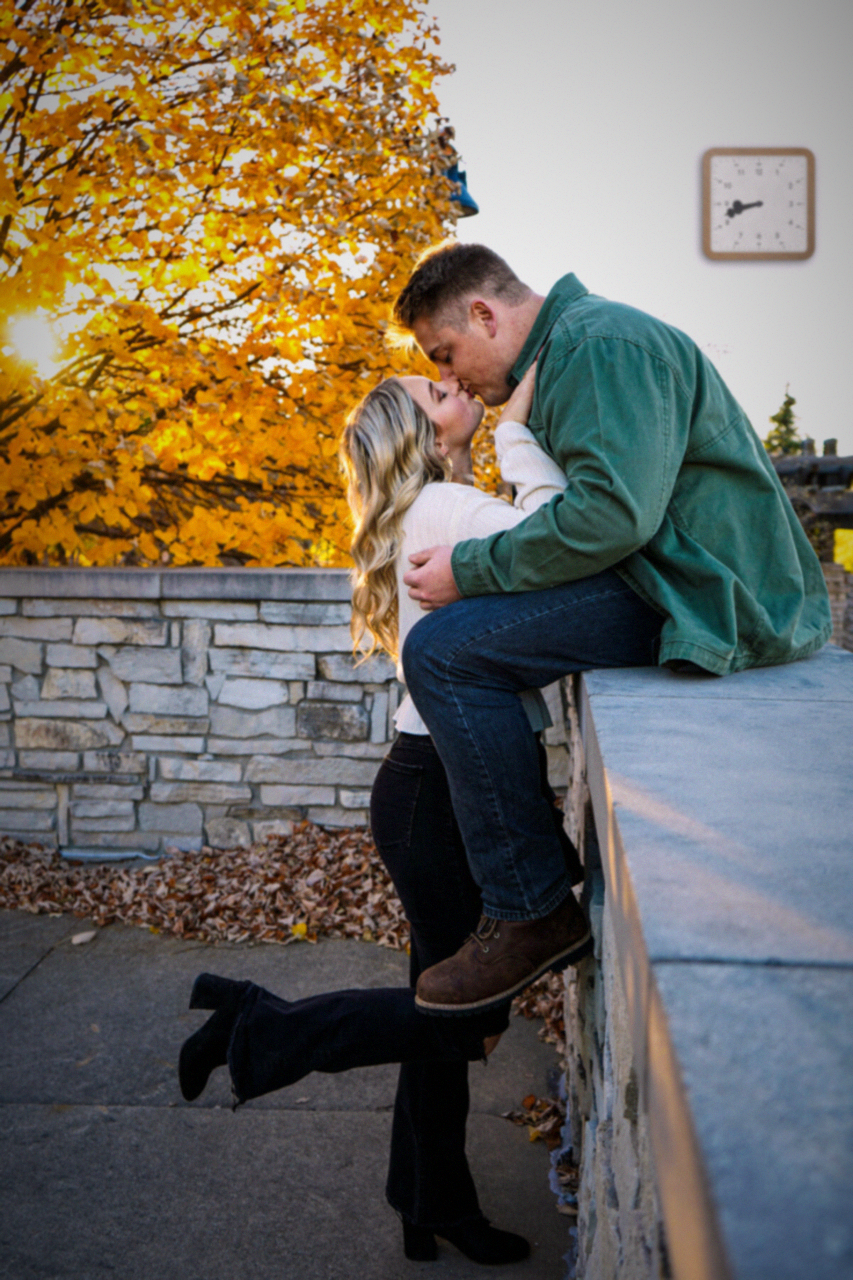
8 h 42 min
